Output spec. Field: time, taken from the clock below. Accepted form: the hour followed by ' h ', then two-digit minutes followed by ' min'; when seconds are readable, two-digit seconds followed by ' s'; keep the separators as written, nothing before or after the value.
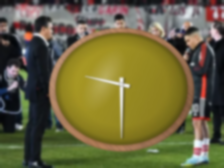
9 h 30 min
